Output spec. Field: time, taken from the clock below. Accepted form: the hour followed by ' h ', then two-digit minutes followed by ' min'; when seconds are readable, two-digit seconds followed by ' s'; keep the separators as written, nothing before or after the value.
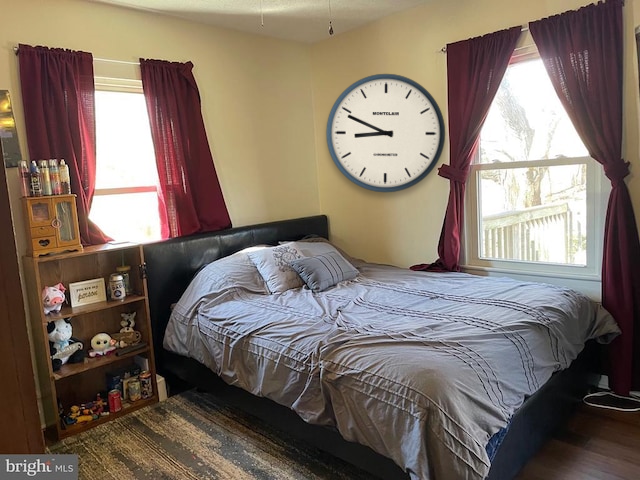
8 h 49 min
